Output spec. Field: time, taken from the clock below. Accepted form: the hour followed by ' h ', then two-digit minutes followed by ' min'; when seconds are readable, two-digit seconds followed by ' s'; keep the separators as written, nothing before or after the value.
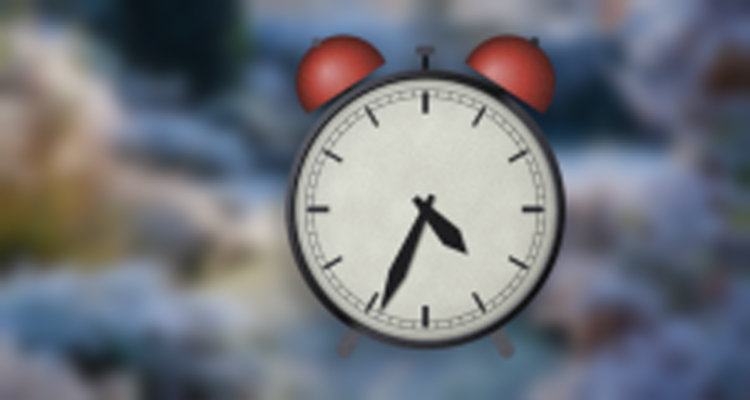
4 h 34 min
